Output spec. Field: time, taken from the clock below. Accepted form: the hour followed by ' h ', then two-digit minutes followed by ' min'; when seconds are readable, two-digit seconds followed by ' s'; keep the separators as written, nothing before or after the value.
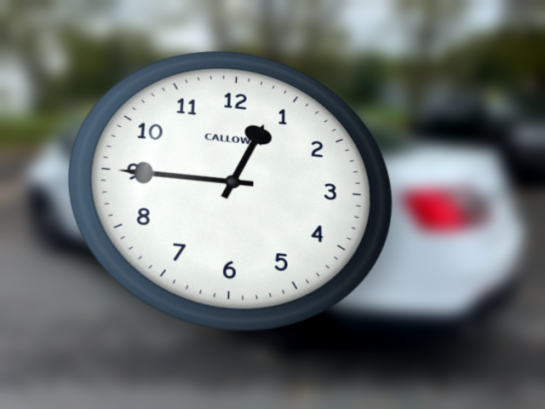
12 h 45 min
